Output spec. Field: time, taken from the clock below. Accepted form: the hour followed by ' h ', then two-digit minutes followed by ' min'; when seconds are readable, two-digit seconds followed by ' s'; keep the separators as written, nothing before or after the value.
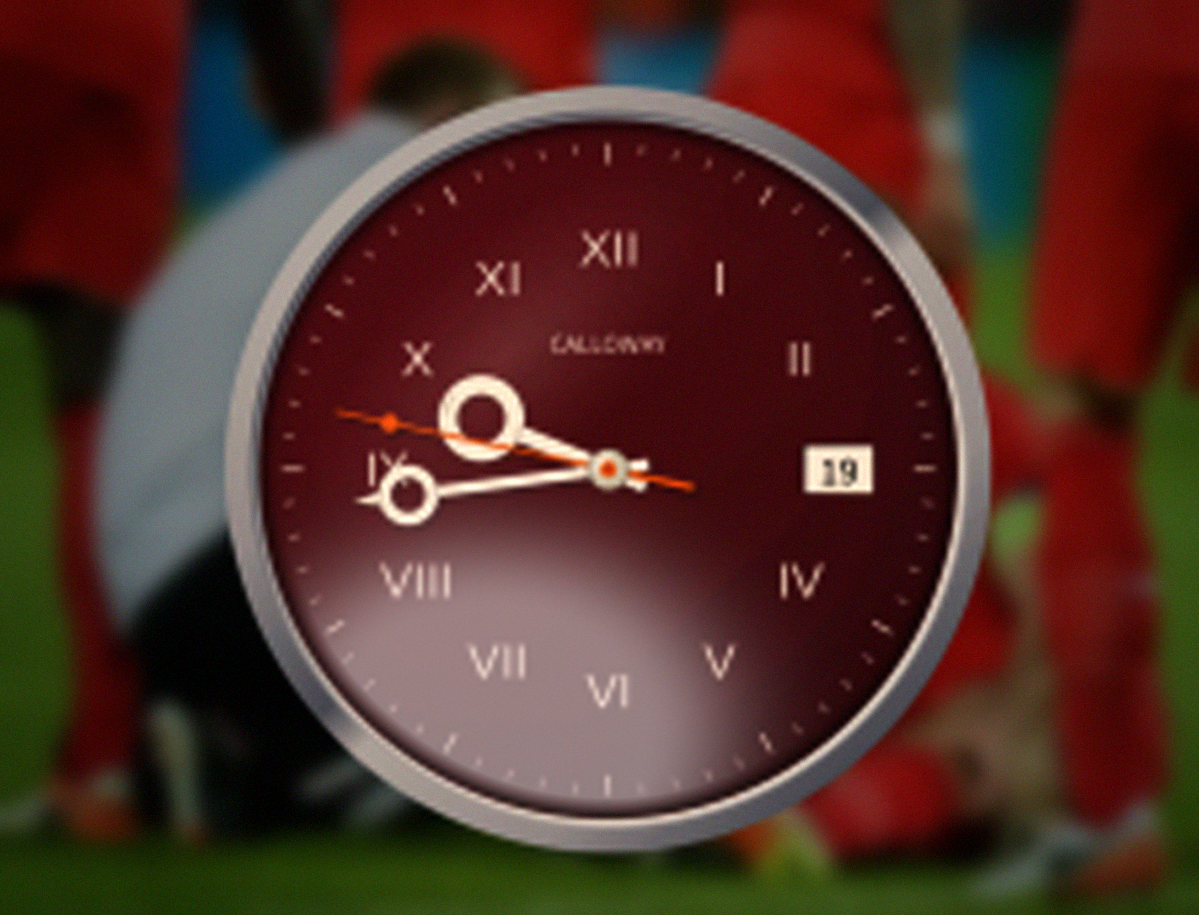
9 h 43 min 47 s
